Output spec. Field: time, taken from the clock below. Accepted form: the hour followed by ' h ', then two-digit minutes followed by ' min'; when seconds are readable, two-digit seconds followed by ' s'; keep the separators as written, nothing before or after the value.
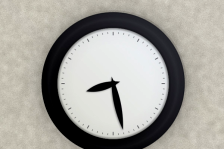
8 h 28 min
